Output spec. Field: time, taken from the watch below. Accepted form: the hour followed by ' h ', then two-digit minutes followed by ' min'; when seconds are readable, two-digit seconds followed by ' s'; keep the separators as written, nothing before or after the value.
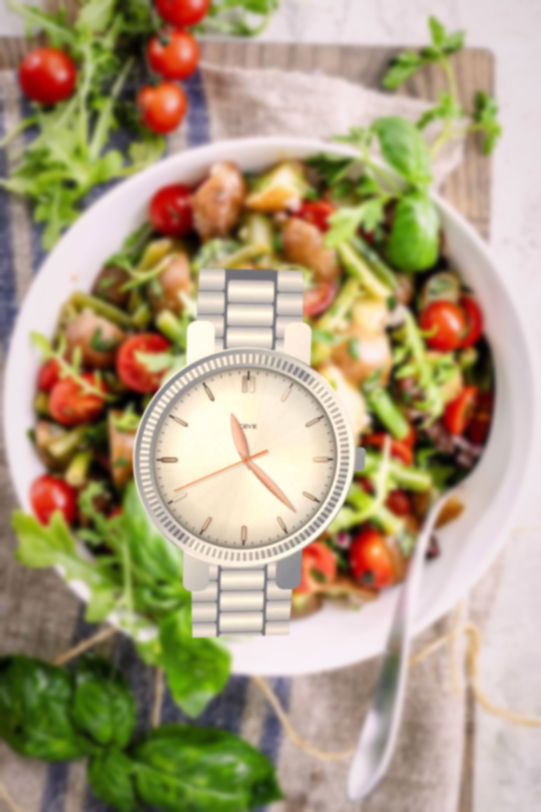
11 h 22 min 41 s
